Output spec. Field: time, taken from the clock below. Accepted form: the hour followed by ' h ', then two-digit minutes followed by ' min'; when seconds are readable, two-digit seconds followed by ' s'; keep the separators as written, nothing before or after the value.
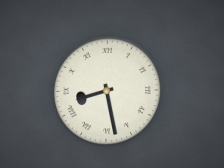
8 h 28 min
